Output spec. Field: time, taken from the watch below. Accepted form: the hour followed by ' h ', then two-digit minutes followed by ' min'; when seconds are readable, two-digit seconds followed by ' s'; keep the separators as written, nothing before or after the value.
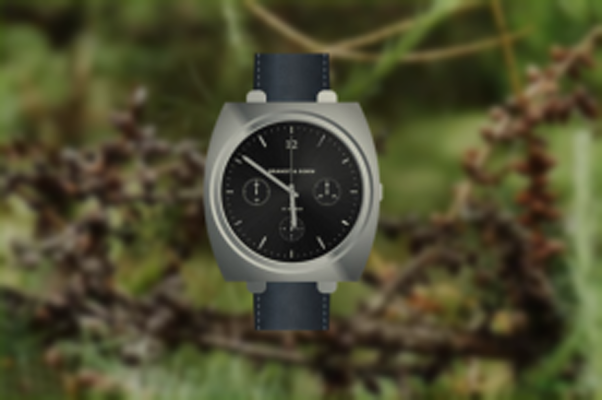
5 h 51 min
